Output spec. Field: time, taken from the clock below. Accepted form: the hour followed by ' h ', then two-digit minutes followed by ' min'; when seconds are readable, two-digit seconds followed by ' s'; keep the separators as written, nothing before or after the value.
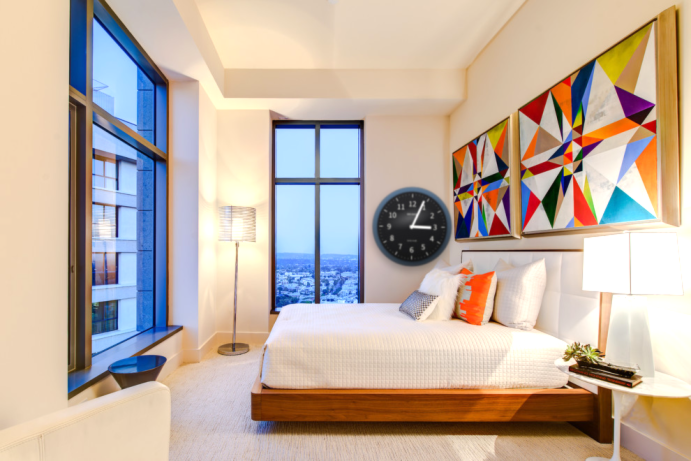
3 h 04 min
